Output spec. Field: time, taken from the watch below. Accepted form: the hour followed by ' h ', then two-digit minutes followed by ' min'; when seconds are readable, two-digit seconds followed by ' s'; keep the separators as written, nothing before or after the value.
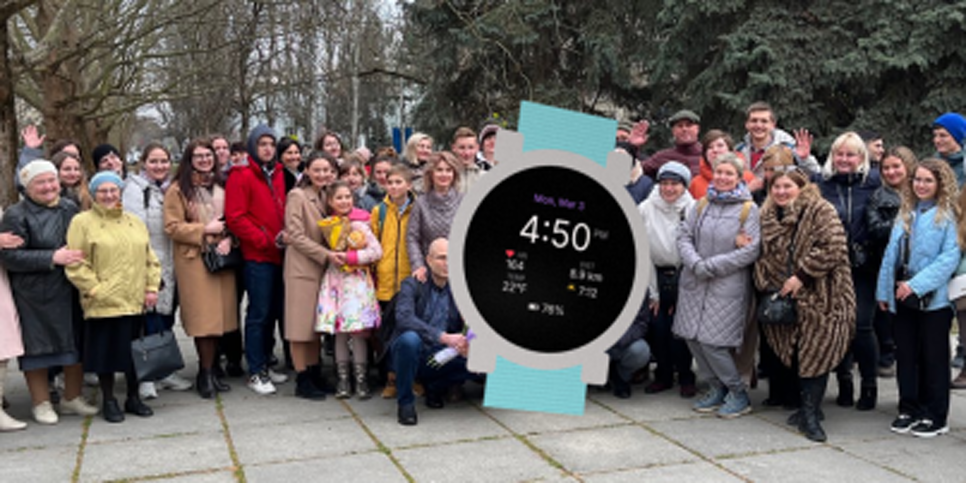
4 h 50 min
